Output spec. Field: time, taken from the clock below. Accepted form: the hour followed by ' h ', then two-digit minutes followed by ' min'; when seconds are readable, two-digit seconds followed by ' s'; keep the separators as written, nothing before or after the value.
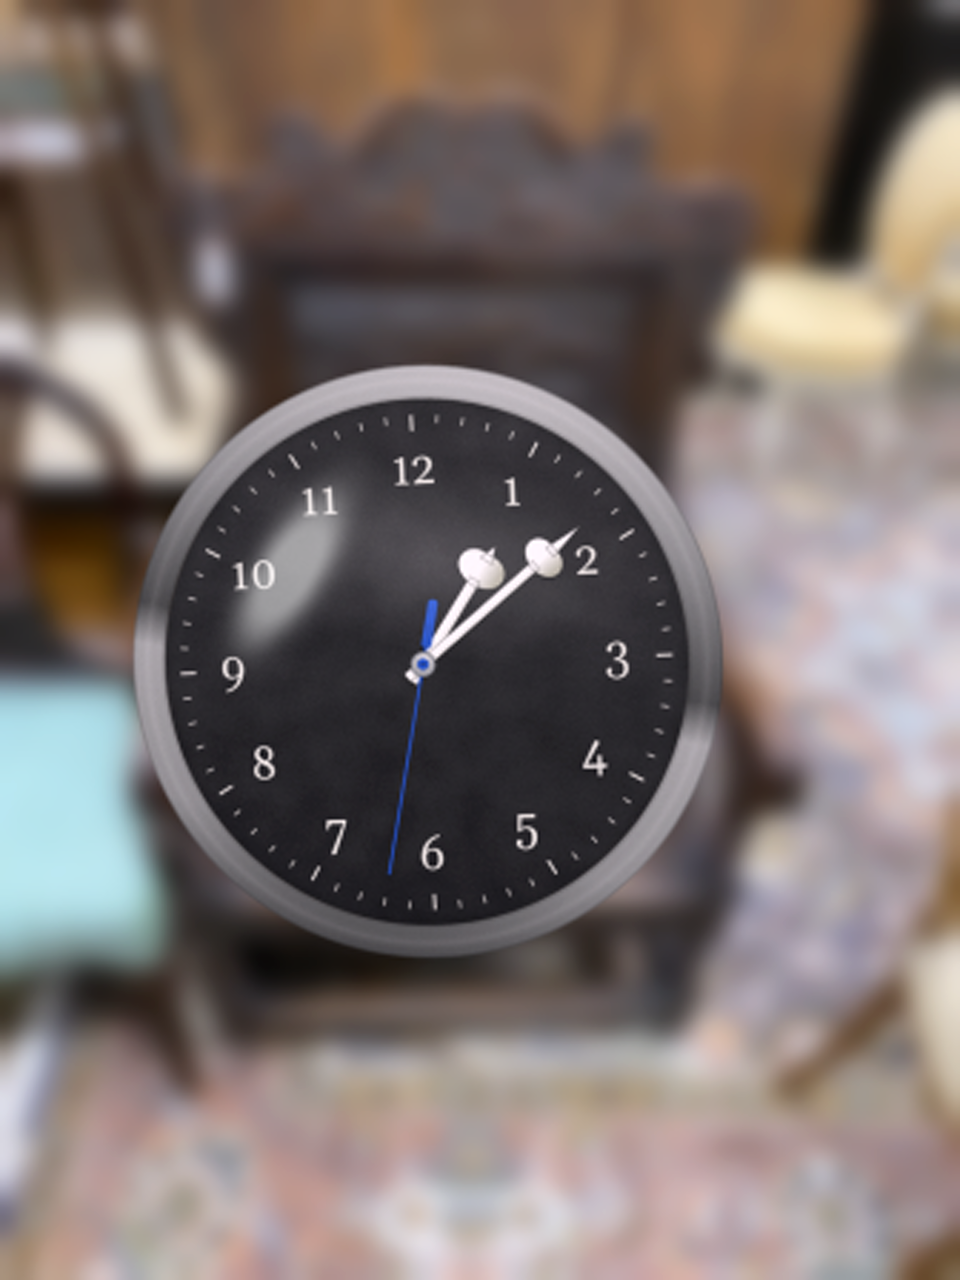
1 h 08 min 32 s
